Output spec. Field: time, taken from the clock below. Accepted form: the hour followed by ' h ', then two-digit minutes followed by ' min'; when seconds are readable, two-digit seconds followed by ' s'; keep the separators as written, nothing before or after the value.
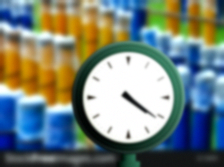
4 h 21 min
